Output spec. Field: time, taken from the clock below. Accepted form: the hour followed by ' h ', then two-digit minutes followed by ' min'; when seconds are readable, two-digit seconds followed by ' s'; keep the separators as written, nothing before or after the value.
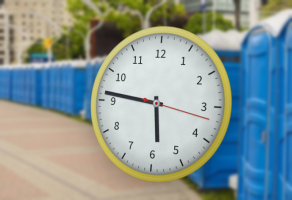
5 h 46 min 17 s
